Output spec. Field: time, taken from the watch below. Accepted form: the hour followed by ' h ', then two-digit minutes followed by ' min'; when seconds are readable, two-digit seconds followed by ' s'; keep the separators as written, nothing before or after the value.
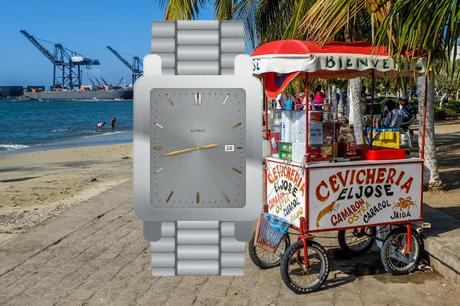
2 h 43 min
